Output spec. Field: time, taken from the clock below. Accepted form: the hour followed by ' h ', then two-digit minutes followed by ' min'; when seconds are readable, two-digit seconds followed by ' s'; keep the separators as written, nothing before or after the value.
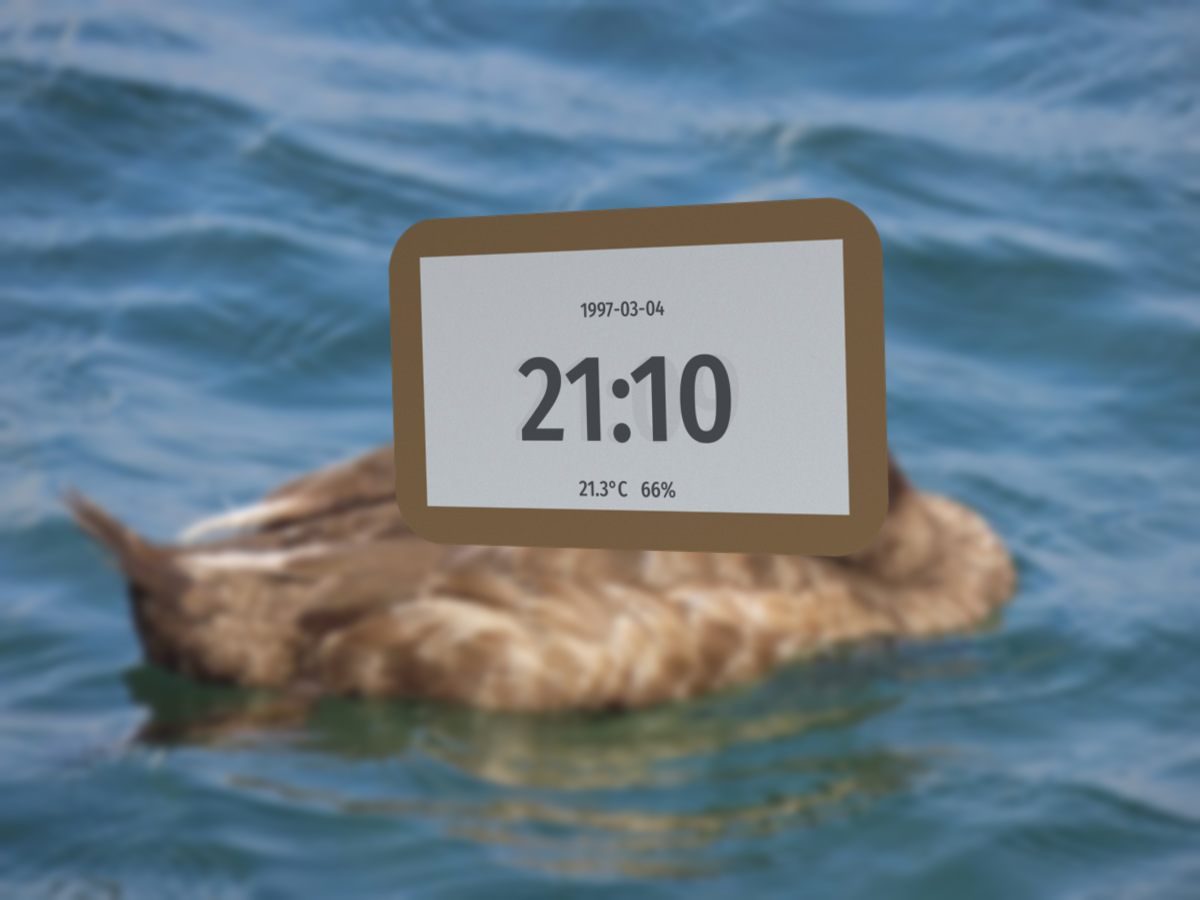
21 h 10 min
